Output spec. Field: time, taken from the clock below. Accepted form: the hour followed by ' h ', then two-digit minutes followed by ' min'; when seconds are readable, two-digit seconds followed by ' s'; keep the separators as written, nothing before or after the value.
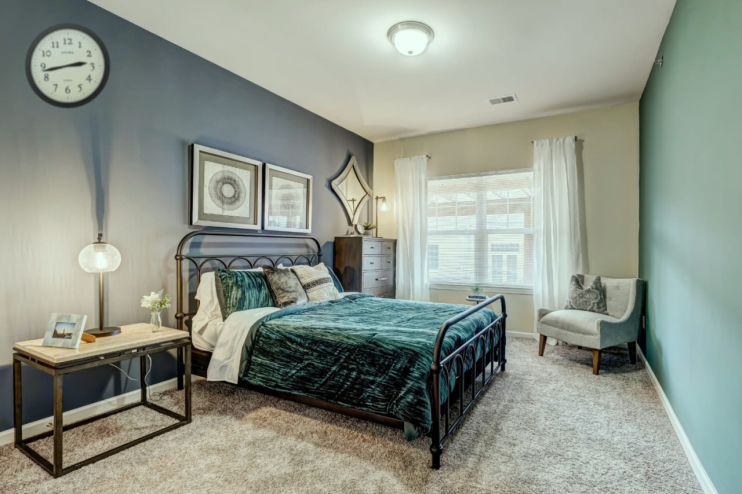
2 h 43 min
